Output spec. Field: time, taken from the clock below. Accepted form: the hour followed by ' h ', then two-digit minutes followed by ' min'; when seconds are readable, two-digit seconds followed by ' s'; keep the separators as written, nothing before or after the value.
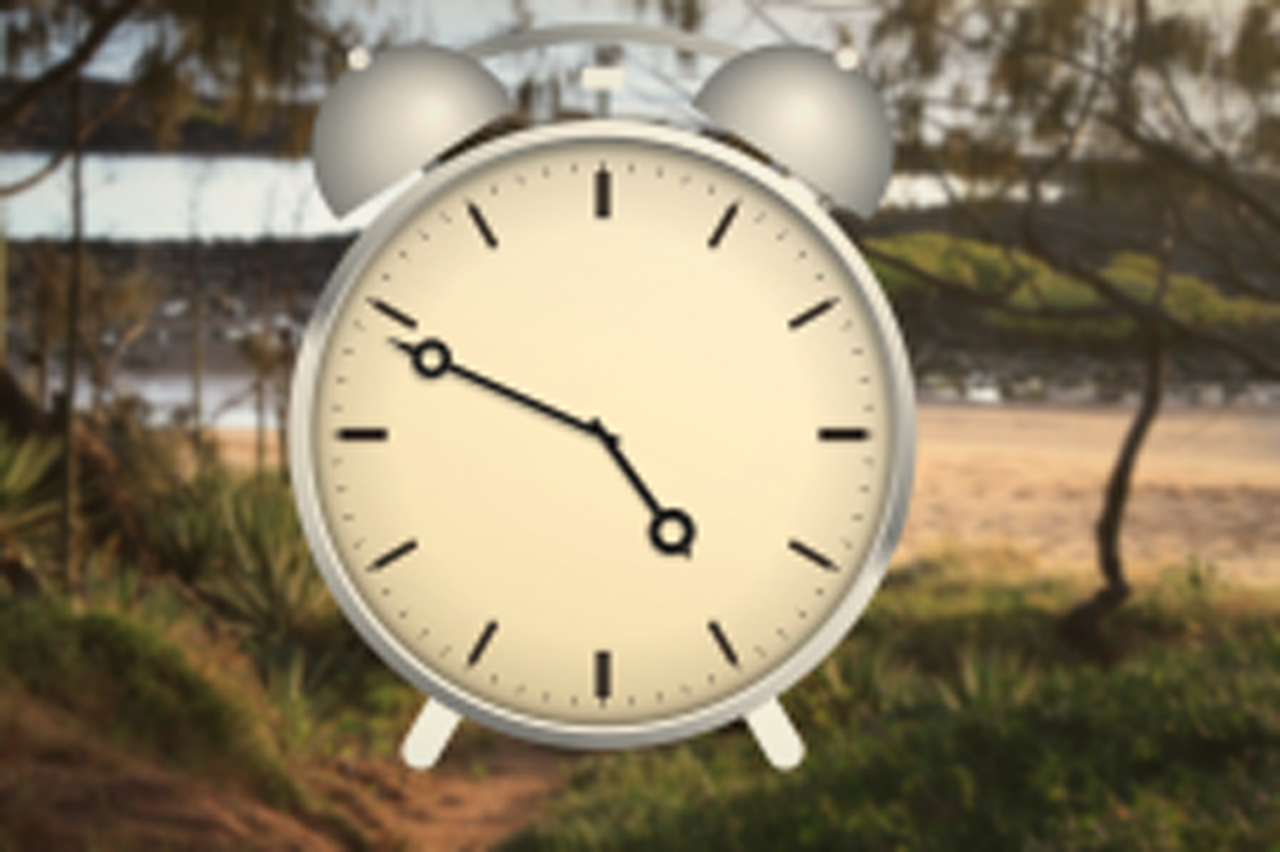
4 h 49 min
